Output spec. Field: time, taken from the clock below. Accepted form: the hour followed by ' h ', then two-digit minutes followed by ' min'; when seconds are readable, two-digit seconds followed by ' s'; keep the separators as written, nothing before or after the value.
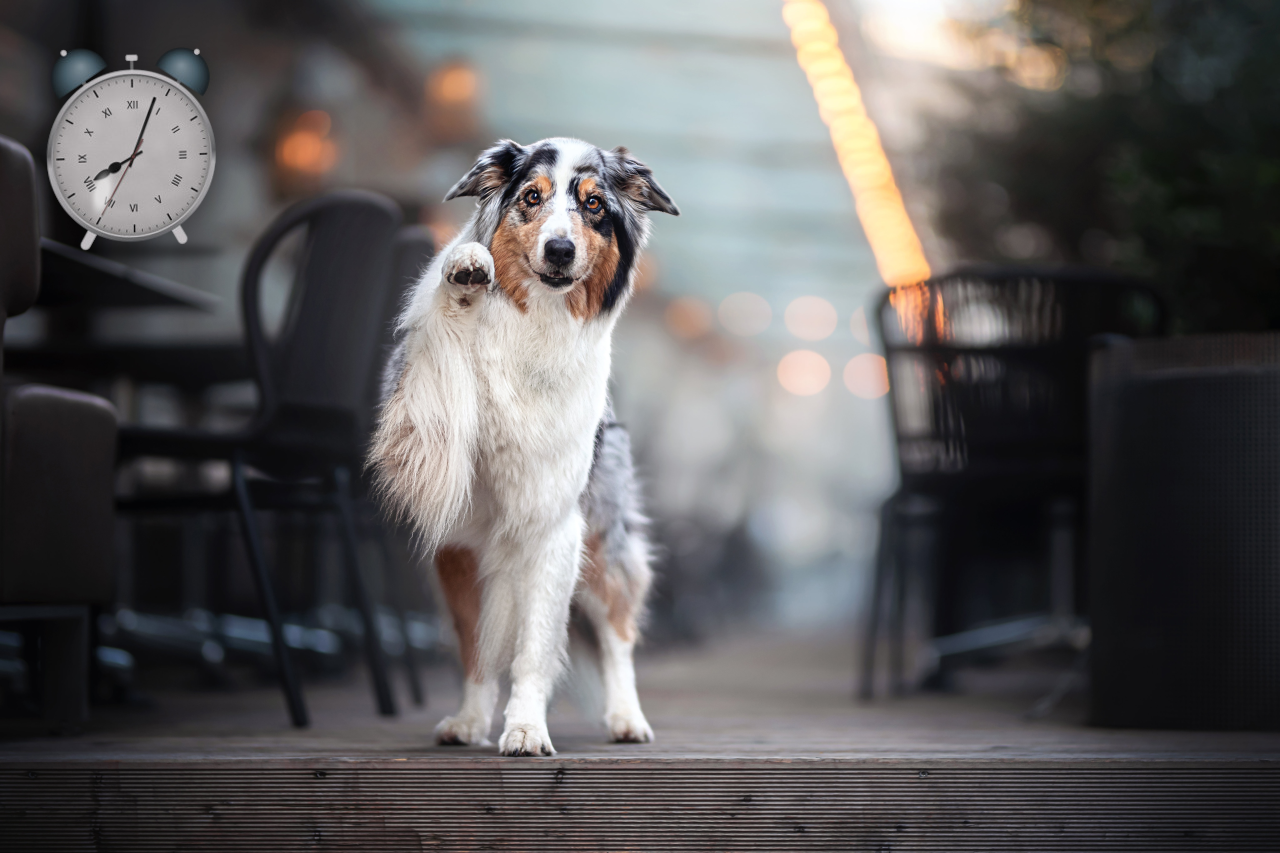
8 h 03 min 35 s
